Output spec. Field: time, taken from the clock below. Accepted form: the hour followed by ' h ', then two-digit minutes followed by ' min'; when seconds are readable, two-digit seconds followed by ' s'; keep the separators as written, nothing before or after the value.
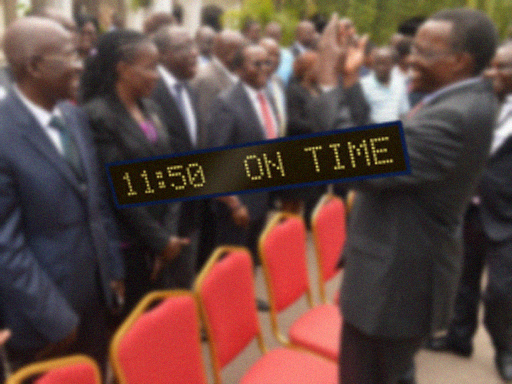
11 h 50 min
